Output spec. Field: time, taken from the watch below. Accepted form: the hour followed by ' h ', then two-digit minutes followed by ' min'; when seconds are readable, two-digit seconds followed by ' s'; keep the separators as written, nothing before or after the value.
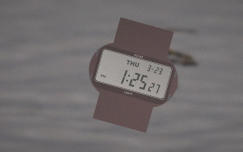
1 h 25 min 27 s
